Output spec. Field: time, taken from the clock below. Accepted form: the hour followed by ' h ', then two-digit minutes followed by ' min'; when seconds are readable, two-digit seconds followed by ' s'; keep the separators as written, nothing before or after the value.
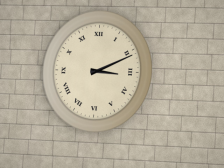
3 h 11 min
